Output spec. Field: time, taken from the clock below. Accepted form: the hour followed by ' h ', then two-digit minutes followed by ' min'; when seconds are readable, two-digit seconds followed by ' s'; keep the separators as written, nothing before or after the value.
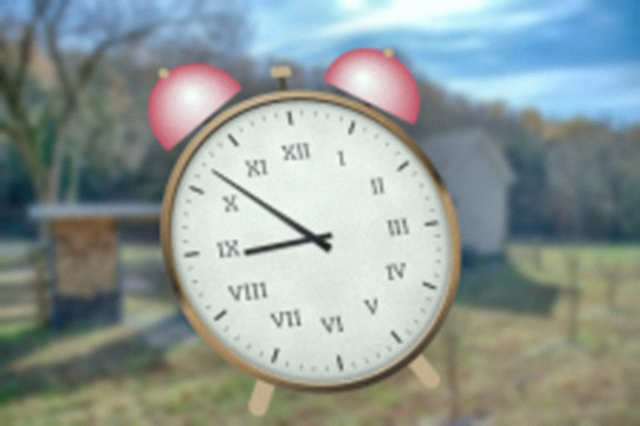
8 h 52 min
